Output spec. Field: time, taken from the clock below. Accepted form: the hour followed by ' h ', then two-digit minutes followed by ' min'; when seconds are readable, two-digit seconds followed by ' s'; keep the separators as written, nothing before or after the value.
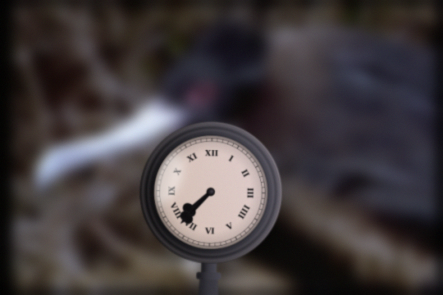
7 h 37 min
